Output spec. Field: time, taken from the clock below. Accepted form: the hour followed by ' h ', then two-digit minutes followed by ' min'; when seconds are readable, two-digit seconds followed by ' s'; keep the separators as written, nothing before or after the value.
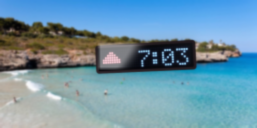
7 h 03 min
